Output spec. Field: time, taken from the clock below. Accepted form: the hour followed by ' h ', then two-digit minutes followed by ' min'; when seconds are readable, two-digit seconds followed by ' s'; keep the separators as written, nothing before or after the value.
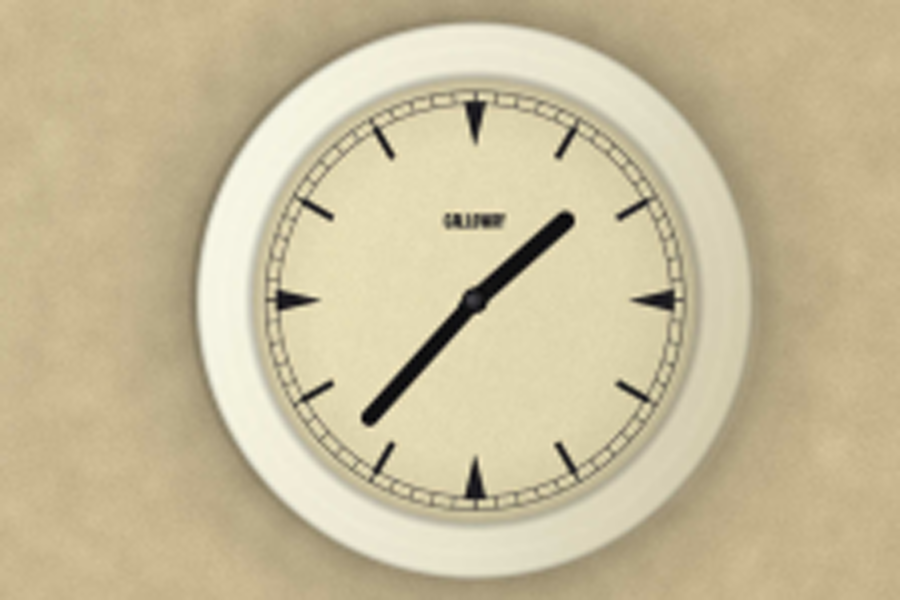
1 h 37 min
